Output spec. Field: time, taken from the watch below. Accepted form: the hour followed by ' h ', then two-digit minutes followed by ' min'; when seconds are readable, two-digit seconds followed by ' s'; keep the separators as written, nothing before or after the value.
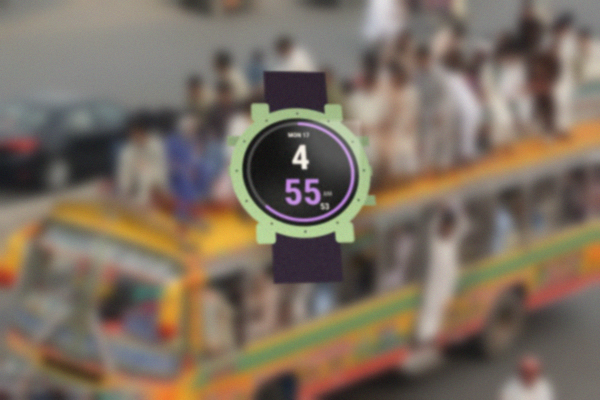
4 h 55 min
